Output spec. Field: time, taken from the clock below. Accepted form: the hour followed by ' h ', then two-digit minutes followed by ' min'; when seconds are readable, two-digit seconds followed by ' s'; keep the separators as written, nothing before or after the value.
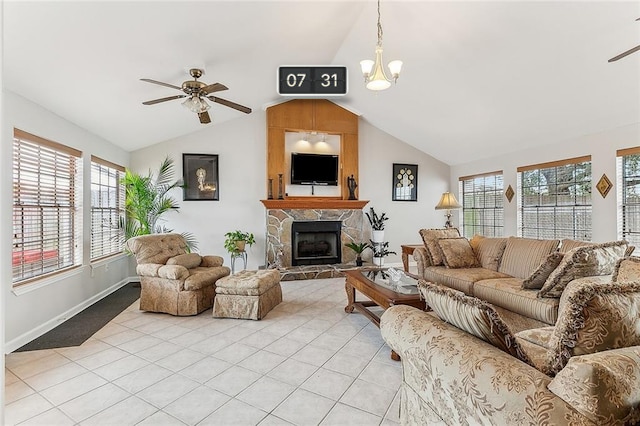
7 h 31 min
